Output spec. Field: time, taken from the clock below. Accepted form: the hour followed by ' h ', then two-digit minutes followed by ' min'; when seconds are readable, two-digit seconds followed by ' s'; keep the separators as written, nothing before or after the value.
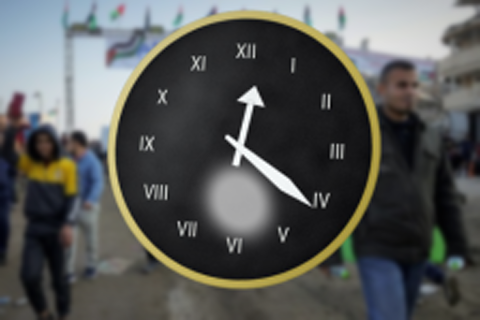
12 h 21 min
